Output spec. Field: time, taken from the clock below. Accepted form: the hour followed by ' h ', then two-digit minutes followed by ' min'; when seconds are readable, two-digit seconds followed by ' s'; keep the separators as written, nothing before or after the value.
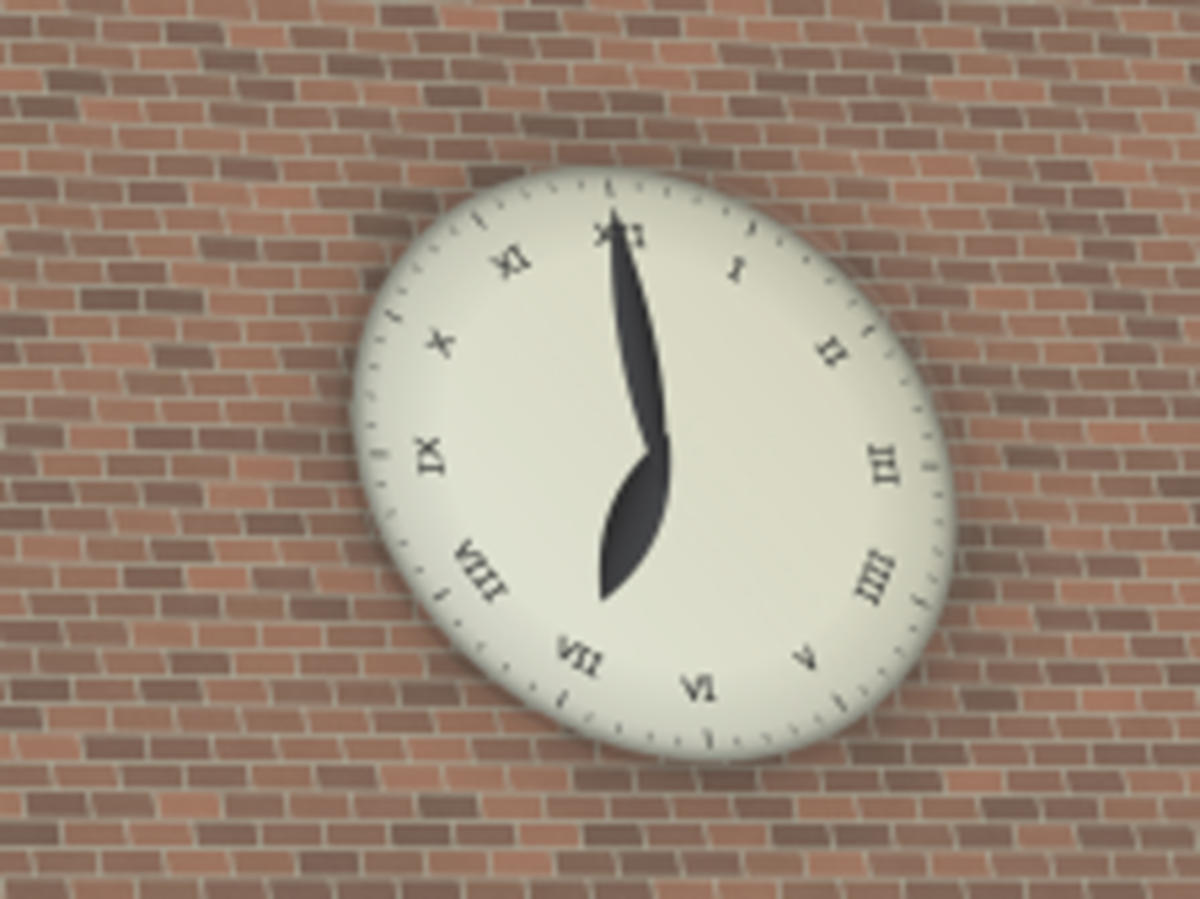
7 h 00 min
